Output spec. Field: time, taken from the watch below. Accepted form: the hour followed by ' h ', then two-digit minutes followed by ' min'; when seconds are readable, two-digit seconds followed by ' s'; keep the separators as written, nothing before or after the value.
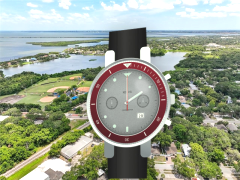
2 h 00 min
